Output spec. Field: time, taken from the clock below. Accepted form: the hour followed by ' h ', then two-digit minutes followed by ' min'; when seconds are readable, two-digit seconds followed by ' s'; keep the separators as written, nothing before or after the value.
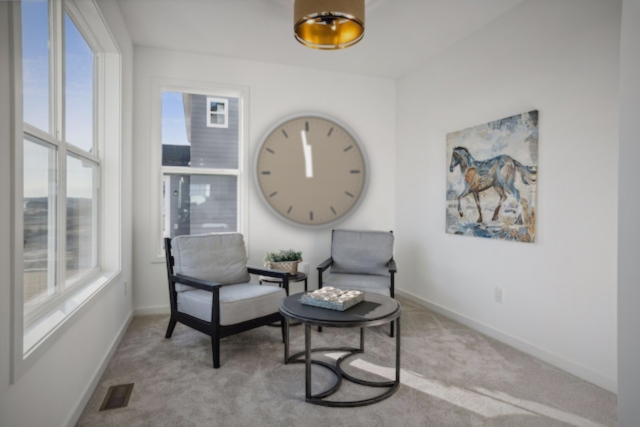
11 h 59 min
